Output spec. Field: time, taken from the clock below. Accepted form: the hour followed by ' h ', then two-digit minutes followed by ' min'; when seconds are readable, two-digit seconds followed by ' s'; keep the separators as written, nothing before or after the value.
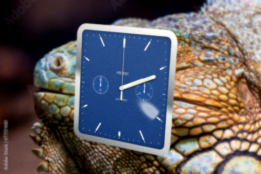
2 h 11 min
